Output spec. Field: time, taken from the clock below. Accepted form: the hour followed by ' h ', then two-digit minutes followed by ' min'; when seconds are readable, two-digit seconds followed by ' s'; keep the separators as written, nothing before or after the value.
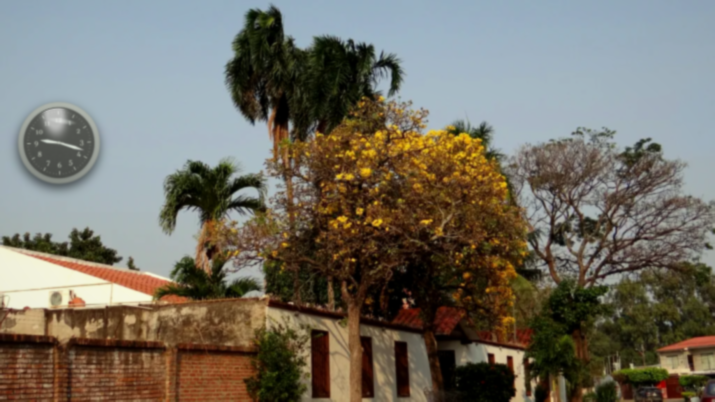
9 h 18 min
